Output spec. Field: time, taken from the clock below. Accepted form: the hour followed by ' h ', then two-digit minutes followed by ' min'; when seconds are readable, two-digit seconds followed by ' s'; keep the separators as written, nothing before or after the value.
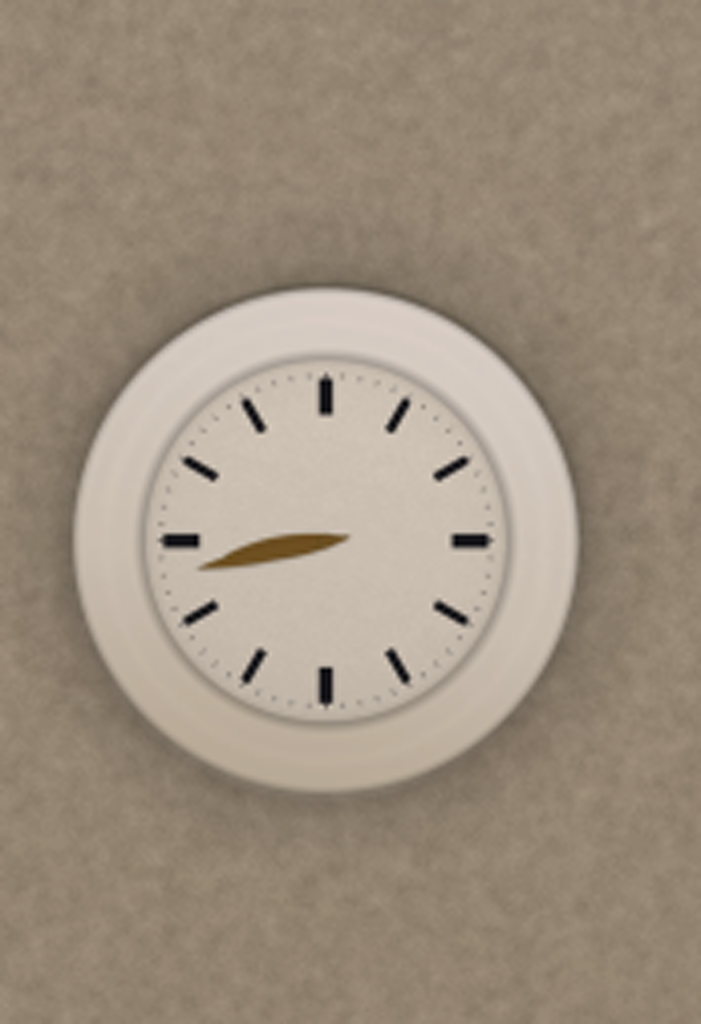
8 h 43 min
